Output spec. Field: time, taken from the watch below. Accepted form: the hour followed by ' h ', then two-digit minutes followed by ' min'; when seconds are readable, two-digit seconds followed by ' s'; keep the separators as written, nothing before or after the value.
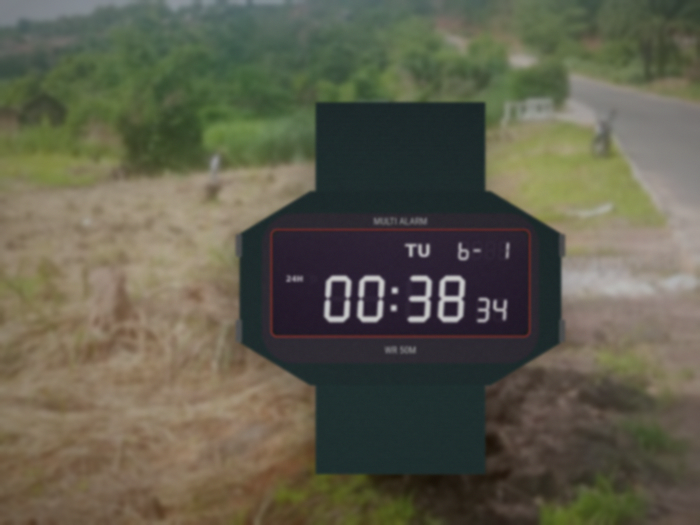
0 h 38 min 34 s
